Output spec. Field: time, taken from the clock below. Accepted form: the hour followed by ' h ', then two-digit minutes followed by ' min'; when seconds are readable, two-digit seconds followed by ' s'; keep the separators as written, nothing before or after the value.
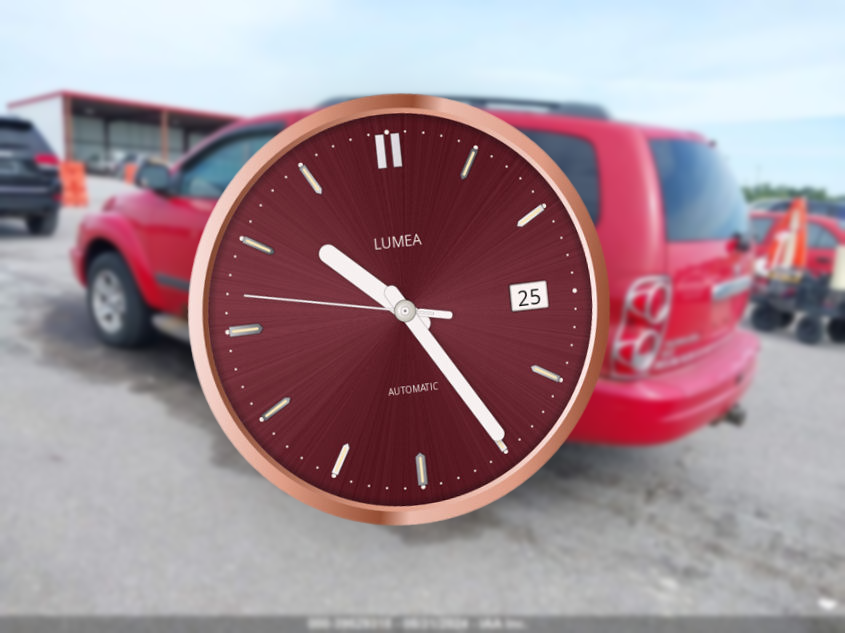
10 h 24 min 47 s
